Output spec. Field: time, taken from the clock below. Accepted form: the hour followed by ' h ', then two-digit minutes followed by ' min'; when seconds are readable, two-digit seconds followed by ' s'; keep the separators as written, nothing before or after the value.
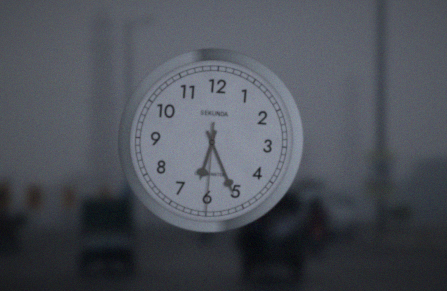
6 h 25 min 30 s
